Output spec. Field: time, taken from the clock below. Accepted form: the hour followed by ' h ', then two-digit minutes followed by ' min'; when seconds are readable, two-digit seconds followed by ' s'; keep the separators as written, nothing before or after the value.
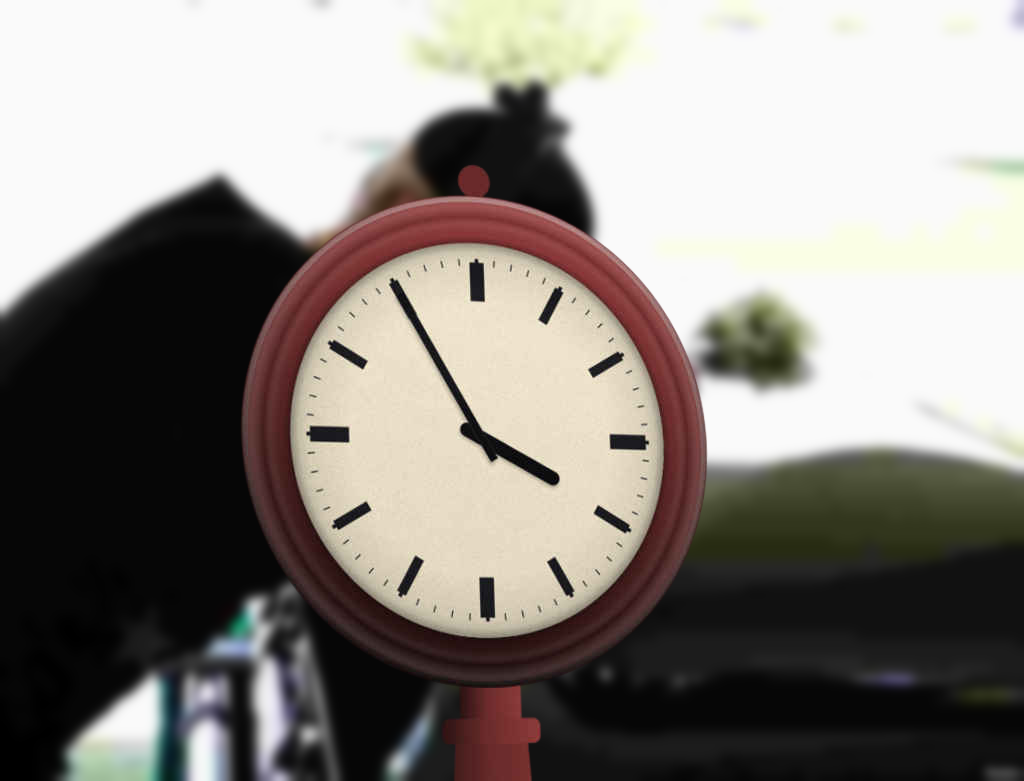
3 h 55 min
